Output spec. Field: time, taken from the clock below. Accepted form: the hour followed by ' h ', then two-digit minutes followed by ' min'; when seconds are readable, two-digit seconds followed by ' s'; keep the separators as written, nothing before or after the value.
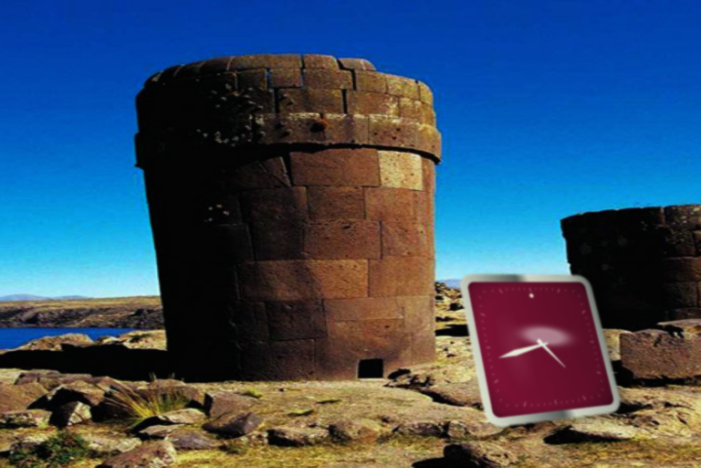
4 h 43 min
